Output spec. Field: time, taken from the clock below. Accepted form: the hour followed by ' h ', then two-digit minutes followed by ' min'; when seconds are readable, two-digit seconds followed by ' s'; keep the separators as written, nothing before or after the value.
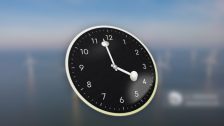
3 h 58 min
